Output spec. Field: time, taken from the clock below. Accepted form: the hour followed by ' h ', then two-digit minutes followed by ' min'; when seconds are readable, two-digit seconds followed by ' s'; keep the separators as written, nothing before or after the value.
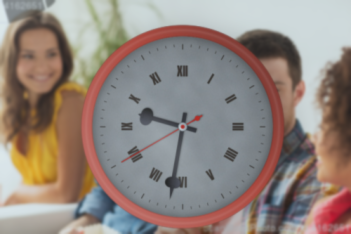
9 h 31 min 40 s
